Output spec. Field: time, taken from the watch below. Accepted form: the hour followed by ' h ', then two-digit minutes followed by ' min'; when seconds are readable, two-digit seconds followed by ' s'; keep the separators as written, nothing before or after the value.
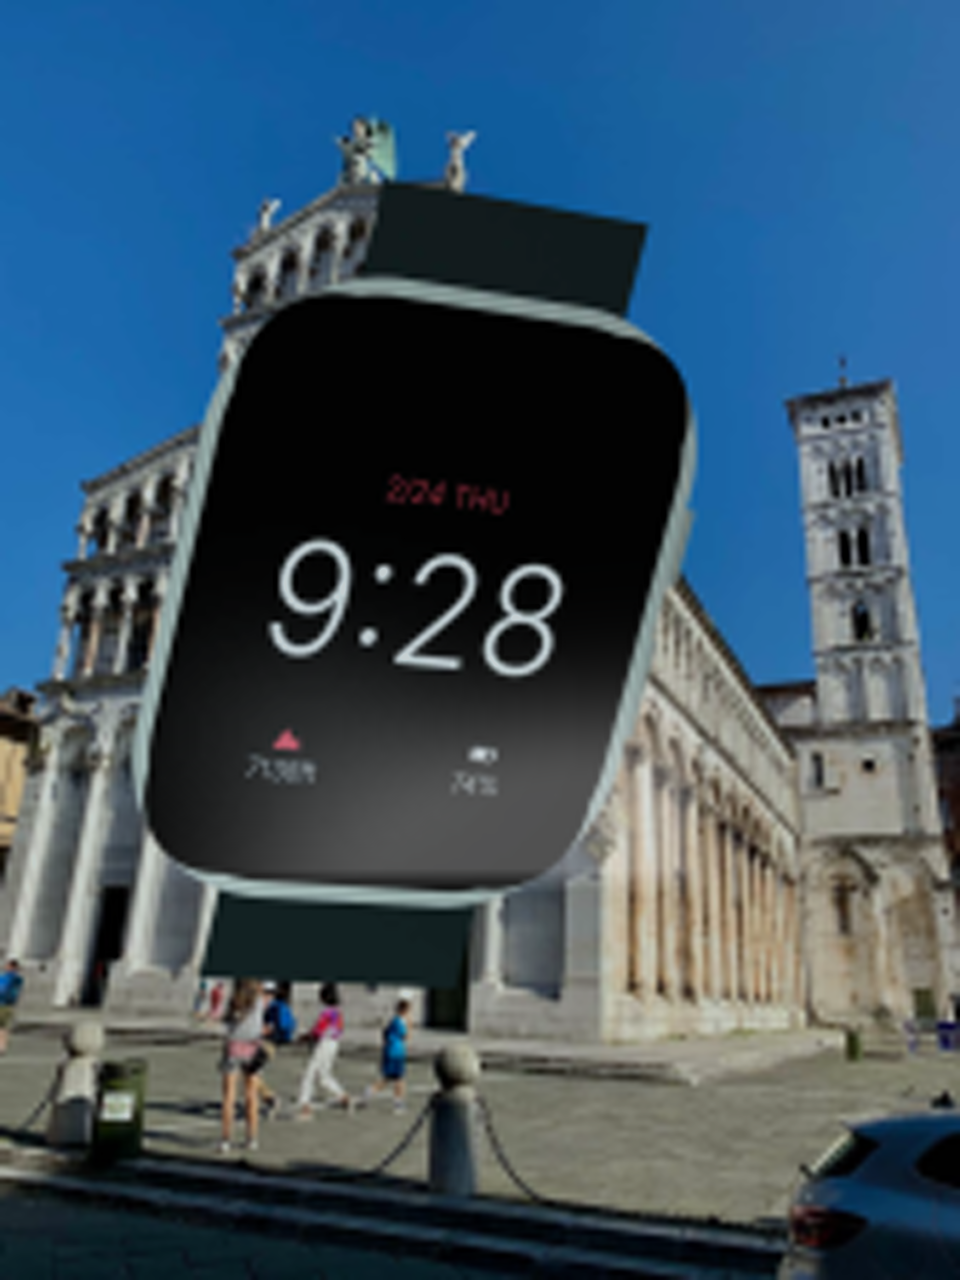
9 h 28 min
